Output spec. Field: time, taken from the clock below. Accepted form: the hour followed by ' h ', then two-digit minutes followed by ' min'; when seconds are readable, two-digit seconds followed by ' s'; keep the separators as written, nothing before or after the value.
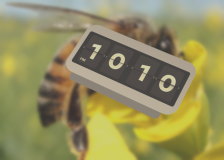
10 h 10 min
